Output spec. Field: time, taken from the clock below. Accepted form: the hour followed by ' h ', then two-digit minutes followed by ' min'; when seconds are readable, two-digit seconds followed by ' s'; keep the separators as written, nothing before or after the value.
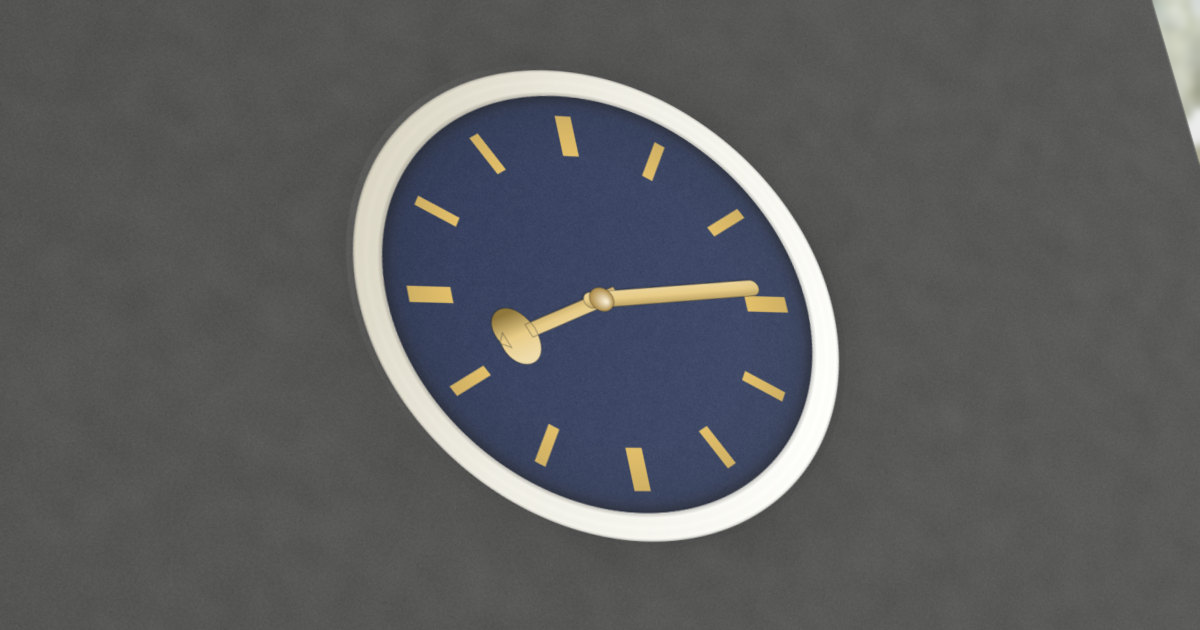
8 h 14 min
